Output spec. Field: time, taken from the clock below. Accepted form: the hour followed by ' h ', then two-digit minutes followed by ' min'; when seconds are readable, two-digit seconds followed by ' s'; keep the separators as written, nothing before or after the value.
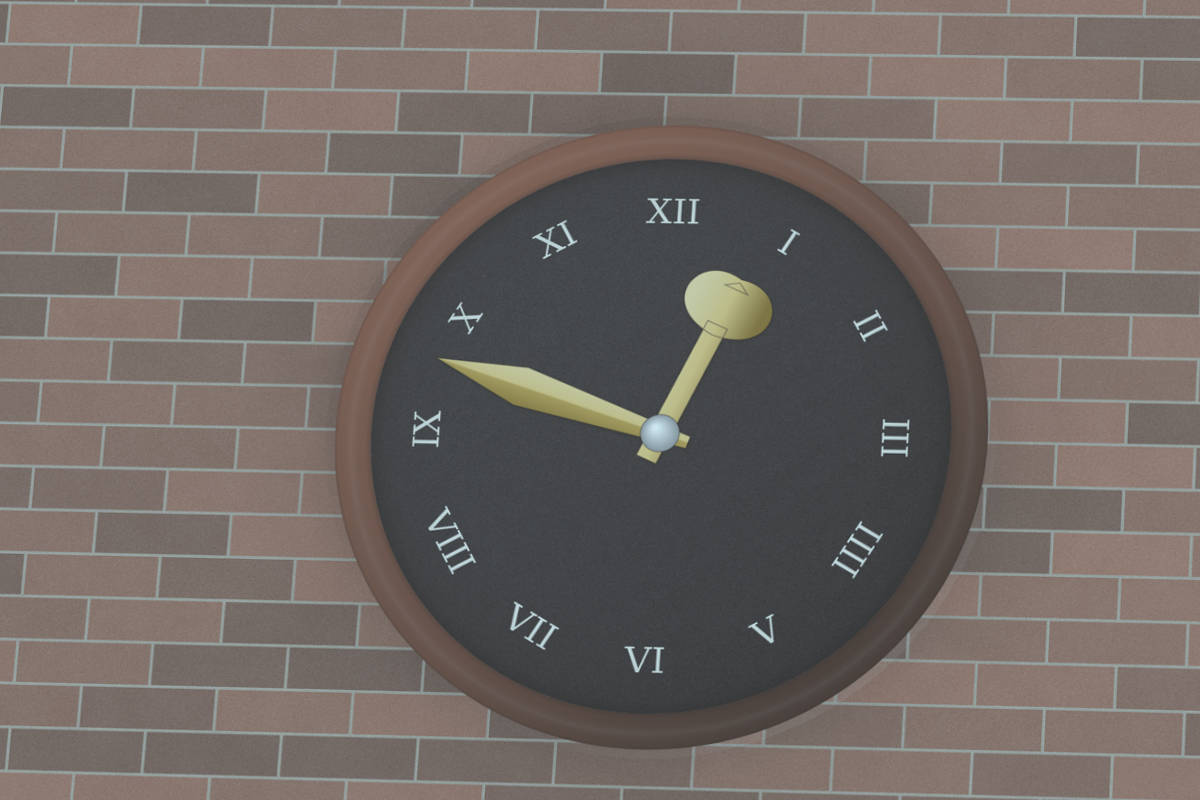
12 h 48 min
